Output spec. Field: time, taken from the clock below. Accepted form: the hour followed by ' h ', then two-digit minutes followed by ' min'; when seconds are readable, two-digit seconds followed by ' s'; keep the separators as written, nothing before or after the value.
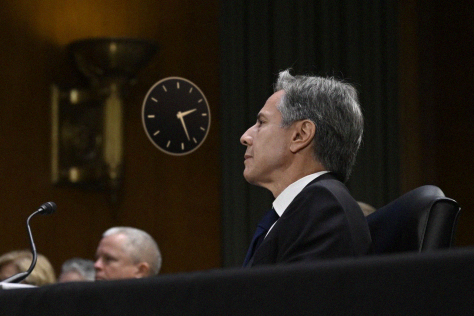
2 h 27 min
